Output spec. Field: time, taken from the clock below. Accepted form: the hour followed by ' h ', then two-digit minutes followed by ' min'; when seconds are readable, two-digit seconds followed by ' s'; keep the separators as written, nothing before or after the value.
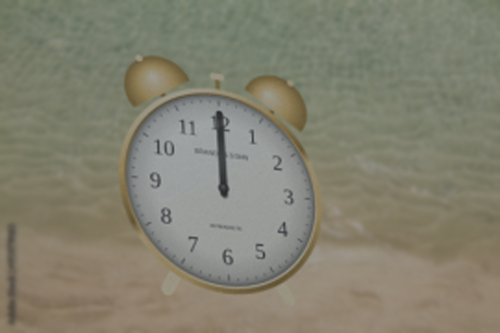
12 h 00 min
